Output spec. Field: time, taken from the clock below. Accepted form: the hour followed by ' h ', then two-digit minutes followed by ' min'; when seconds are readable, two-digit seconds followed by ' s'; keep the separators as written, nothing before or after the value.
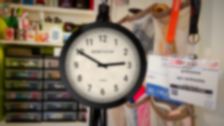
2 h 50 min
